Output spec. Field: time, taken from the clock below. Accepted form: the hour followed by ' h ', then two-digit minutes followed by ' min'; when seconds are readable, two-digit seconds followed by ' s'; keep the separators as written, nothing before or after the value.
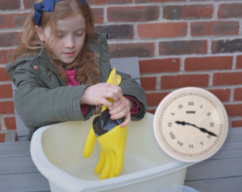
9 h 19 min
